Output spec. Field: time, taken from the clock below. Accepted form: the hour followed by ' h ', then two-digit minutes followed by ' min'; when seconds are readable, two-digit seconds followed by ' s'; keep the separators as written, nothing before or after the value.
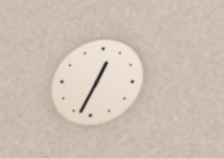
12 h 33 min
